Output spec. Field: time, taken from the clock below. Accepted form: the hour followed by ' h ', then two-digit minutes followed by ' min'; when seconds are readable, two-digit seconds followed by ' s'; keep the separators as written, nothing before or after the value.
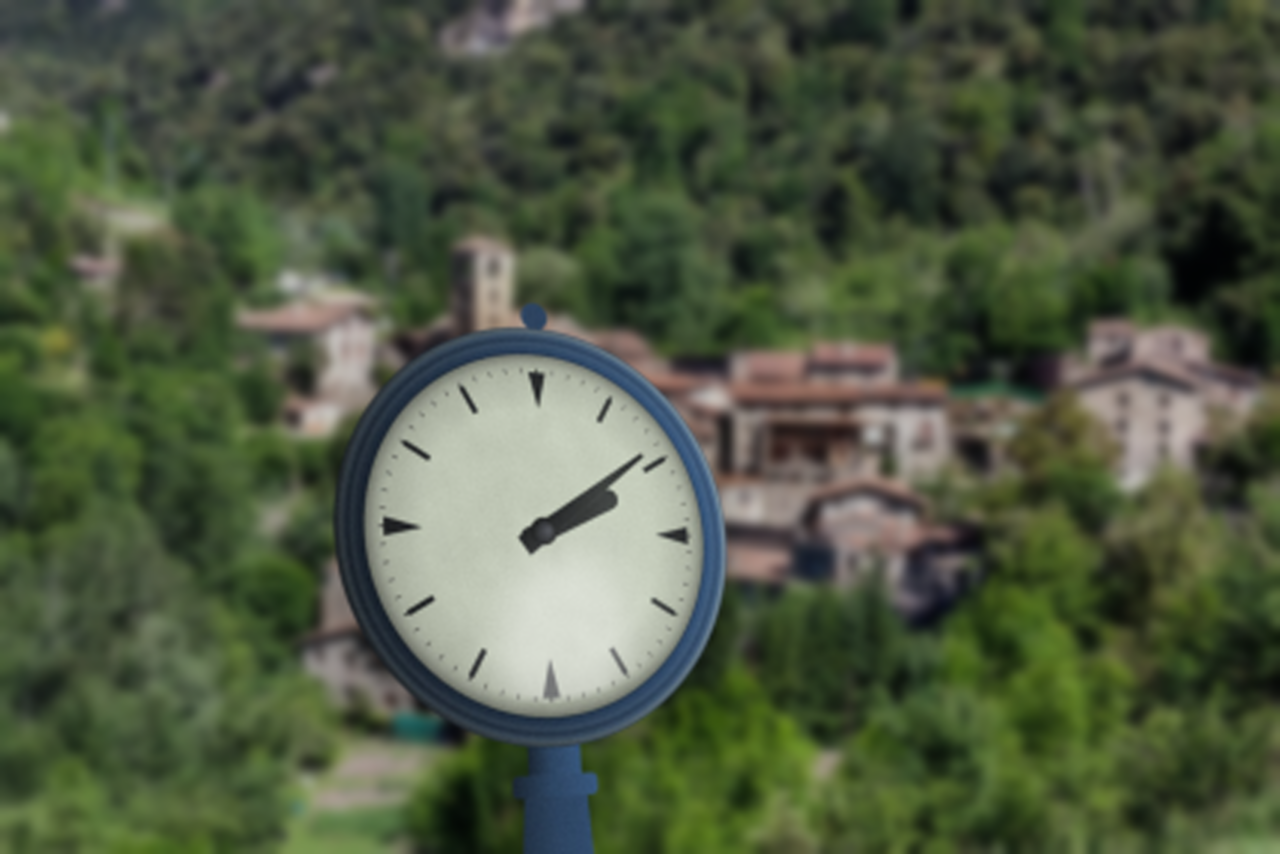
2 h 09 min
